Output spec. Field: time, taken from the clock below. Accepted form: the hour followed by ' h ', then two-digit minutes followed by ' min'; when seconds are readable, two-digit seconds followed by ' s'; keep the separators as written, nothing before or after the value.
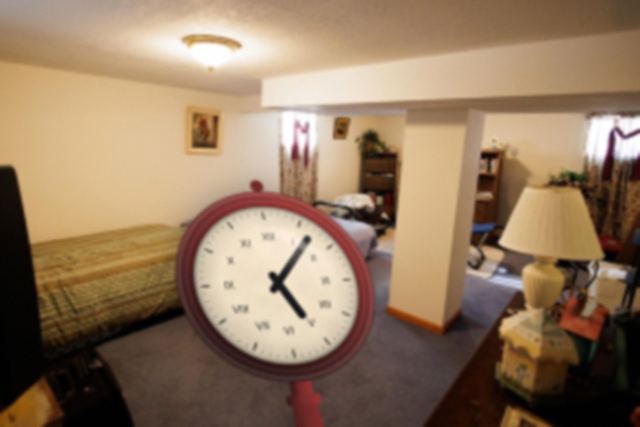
5 h 07 min
